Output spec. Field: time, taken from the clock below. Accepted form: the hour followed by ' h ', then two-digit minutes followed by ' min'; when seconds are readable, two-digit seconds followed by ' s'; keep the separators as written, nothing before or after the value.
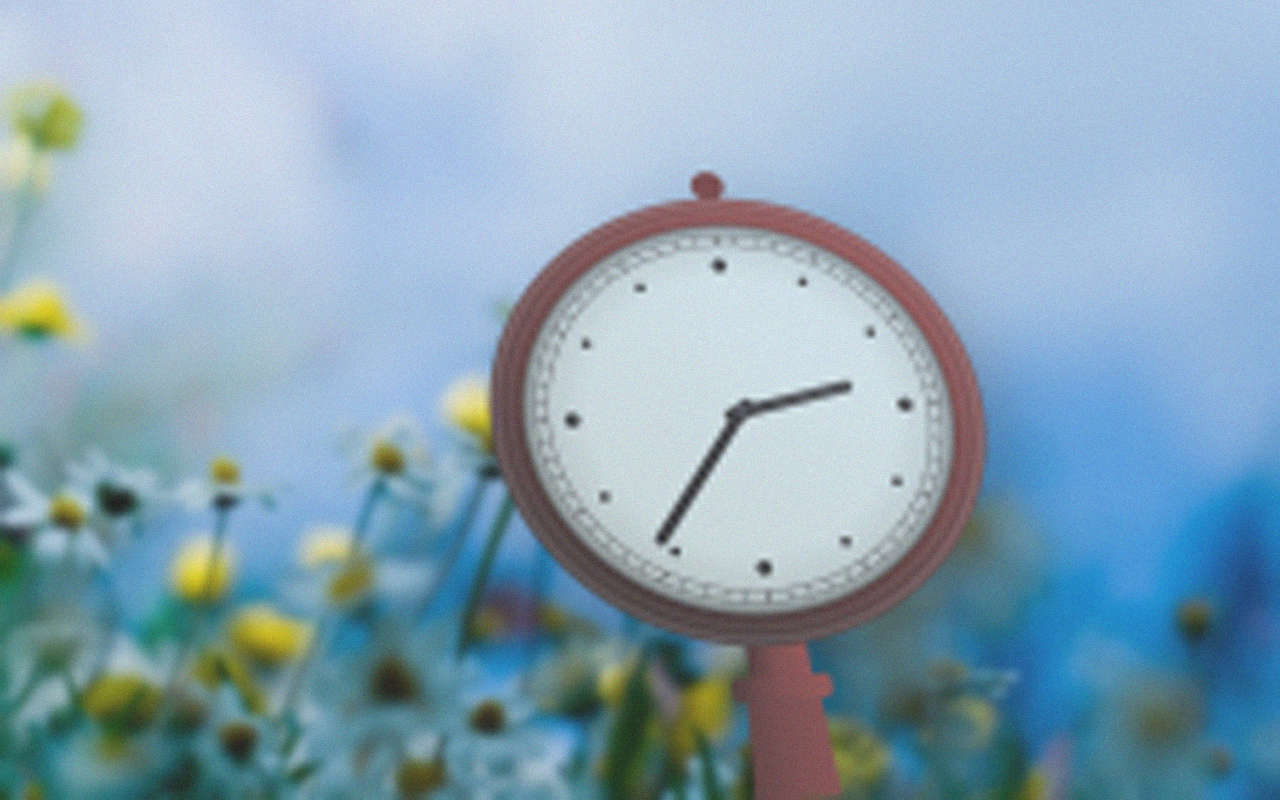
2 h 36 min
